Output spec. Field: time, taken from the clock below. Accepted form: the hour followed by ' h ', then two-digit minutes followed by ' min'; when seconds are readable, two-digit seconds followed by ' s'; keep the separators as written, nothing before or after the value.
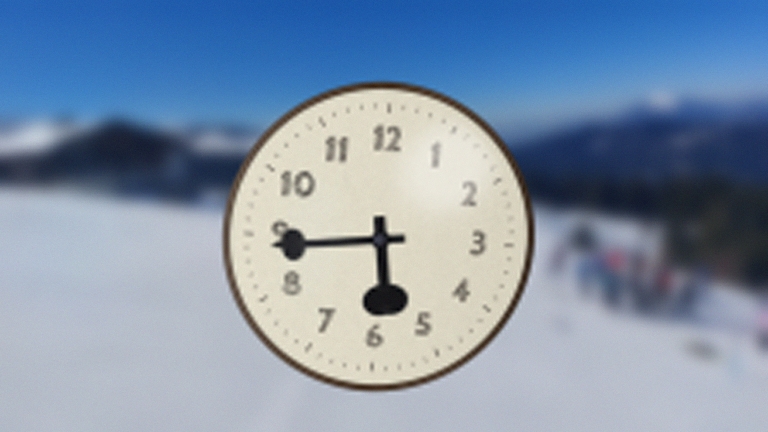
5 h 44 min
